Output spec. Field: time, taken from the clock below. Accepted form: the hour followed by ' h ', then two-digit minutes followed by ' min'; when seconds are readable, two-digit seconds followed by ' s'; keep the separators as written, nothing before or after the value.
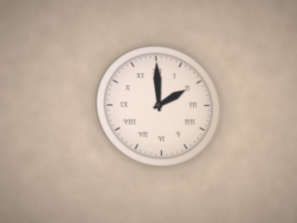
2 h 00 min
